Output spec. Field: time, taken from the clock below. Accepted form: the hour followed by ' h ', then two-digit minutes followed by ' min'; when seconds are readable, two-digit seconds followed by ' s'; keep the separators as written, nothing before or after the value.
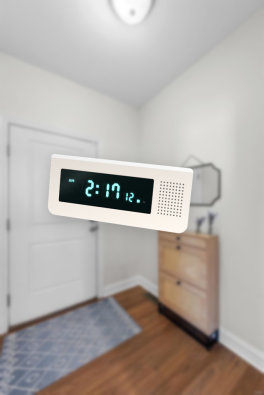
2 h 17 min 12 s
